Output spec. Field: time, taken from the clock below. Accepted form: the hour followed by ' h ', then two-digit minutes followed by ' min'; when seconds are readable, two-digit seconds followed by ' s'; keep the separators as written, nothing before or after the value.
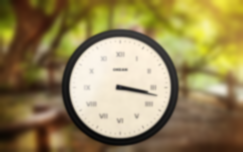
3 h 17 min
